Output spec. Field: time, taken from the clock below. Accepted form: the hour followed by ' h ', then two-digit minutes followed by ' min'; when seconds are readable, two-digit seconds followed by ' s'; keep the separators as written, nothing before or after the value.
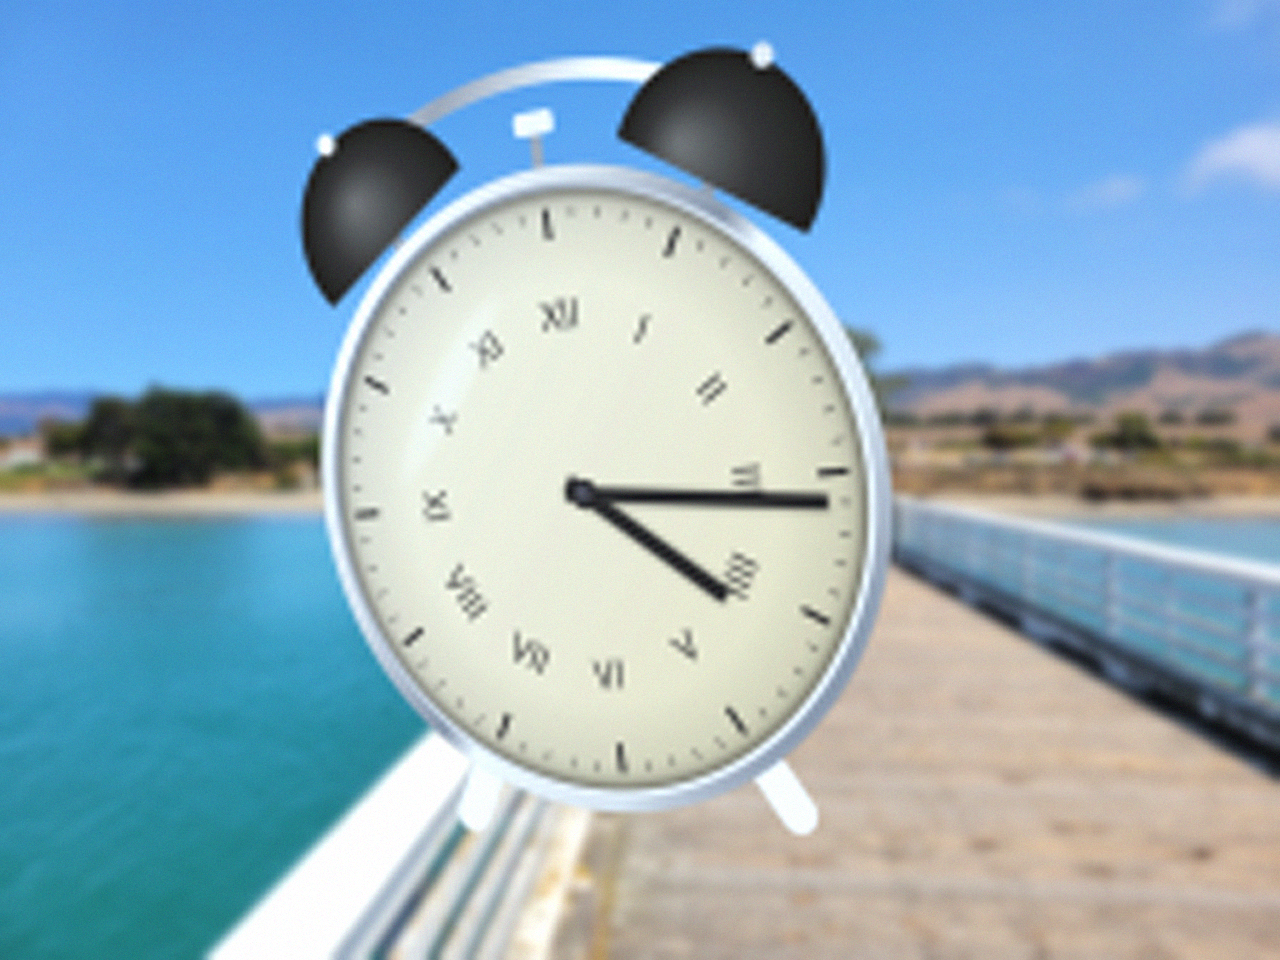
4 h 16 min
